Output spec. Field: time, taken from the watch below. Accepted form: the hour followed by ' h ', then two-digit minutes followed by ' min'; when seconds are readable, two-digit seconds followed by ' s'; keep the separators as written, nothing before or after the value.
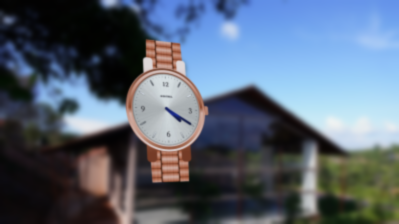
4 h 20 min
